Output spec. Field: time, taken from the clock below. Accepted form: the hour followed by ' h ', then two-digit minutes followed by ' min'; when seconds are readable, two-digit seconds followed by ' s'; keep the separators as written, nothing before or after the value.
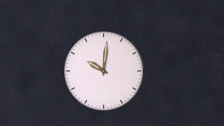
10 h 01 min
